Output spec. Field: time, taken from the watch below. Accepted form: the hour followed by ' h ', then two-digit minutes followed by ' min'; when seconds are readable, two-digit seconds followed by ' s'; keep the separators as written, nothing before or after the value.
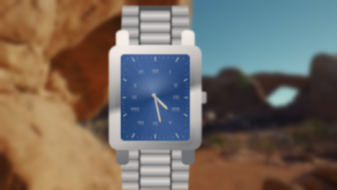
4 h 28 min
